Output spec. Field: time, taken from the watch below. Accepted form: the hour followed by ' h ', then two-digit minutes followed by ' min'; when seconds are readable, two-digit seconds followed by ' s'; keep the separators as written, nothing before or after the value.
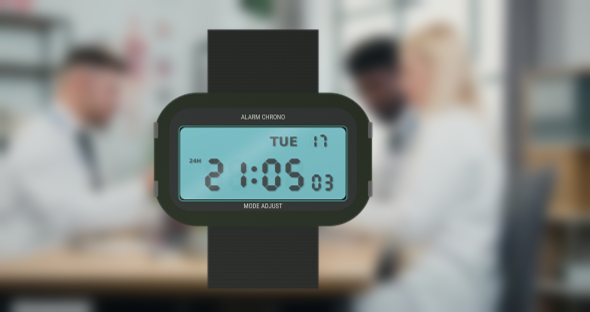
21 h 05 min 03 s
